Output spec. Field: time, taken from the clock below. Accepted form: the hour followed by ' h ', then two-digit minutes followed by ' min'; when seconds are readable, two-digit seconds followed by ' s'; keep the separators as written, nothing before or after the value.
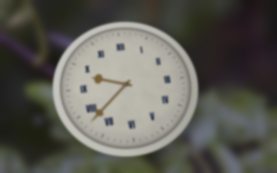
9 h 38 min
